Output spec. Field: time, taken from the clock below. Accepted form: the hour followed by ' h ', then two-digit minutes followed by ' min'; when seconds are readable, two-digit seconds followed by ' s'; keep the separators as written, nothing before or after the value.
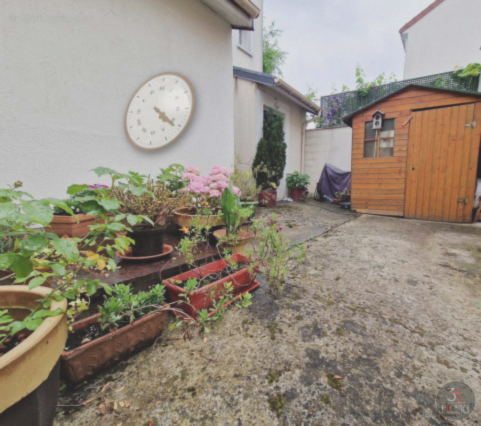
4 h 21 min
